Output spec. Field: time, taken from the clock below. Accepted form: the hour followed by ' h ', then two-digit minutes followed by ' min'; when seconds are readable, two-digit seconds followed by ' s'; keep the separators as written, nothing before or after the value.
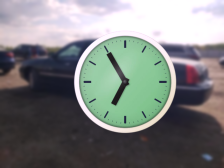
6 h 55 min
